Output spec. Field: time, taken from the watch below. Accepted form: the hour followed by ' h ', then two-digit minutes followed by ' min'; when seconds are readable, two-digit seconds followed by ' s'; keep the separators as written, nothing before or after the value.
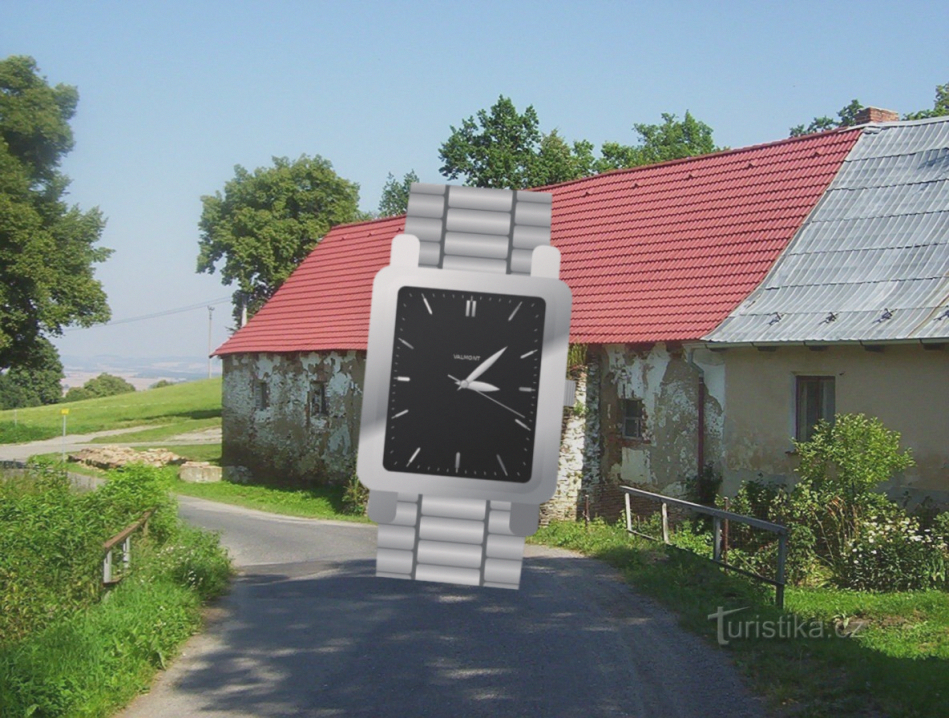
3 h 07 min 19 s
